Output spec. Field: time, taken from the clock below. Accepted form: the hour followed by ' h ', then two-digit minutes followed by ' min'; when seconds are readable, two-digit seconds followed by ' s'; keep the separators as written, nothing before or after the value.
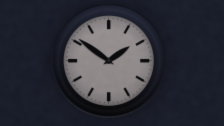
1 h 51 min
